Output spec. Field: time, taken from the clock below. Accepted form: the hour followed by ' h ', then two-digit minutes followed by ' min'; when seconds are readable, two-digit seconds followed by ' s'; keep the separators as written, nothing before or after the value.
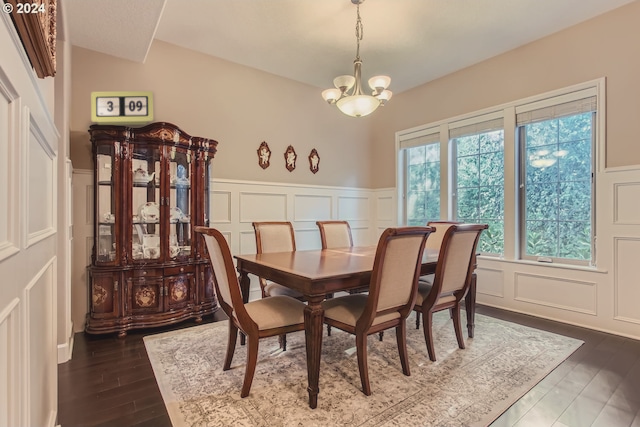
3 h 09 min
